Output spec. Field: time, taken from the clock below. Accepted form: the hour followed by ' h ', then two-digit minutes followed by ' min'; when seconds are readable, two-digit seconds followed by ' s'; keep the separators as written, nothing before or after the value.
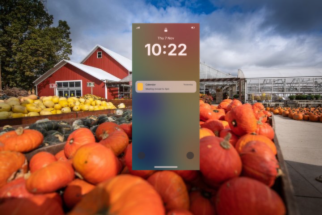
10 h 22 min
